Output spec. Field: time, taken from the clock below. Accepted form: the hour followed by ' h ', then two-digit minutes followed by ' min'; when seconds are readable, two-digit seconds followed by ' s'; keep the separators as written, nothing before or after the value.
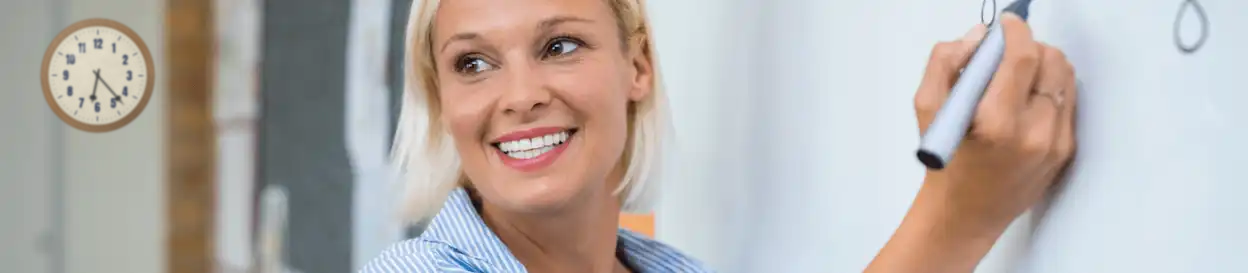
6 h 23 min
